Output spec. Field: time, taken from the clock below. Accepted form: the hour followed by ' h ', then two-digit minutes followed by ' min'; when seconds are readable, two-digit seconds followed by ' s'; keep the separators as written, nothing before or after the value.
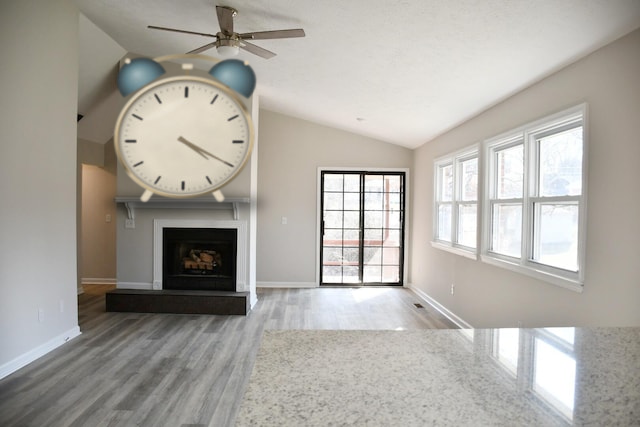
4 h 20 min
